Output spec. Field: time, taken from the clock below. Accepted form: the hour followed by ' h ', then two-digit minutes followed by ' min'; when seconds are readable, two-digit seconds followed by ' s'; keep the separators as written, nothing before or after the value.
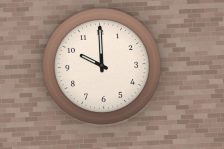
10 h 00 min
